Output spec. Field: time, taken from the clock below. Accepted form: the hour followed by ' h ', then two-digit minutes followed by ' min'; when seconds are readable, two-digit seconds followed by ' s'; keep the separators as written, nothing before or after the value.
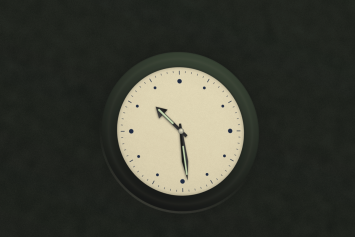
10 h 29 min
